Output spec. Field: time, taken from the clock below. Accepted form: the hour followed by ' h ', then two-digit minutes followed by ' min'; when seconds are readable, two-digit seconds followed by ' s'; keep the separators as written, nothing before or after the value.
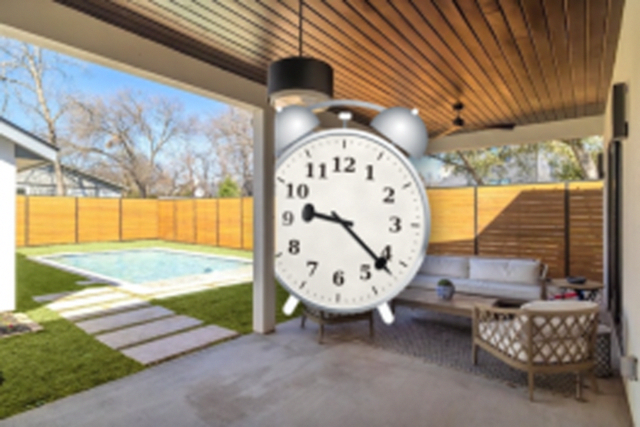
9 h 22 min
